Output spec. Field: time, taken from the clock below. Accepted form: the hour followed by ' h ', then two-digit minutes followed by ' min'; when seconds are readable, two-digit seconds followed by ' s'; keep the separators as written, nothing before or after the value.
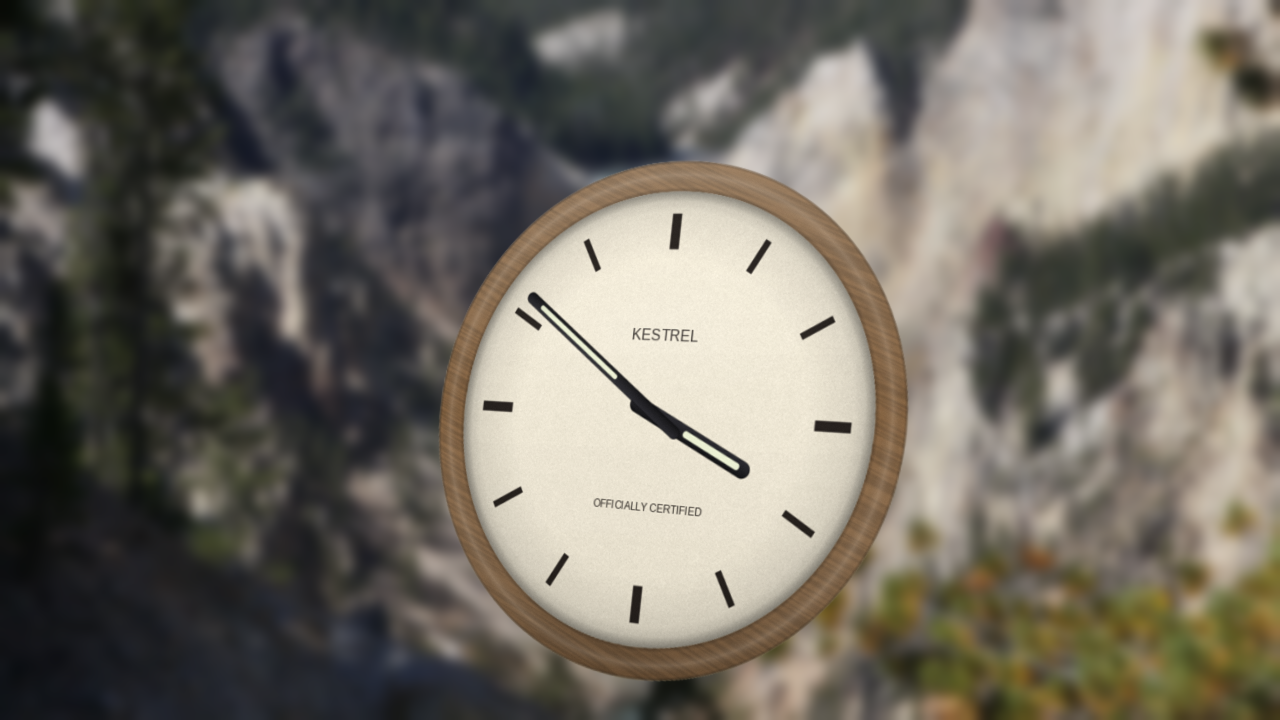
3 h 51 min
